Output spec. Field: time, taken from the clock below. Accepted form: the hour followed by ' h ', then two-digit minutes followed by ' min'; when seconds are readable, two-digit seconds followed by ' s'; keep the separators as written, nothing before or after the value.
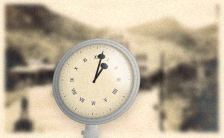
1 h 02 min
